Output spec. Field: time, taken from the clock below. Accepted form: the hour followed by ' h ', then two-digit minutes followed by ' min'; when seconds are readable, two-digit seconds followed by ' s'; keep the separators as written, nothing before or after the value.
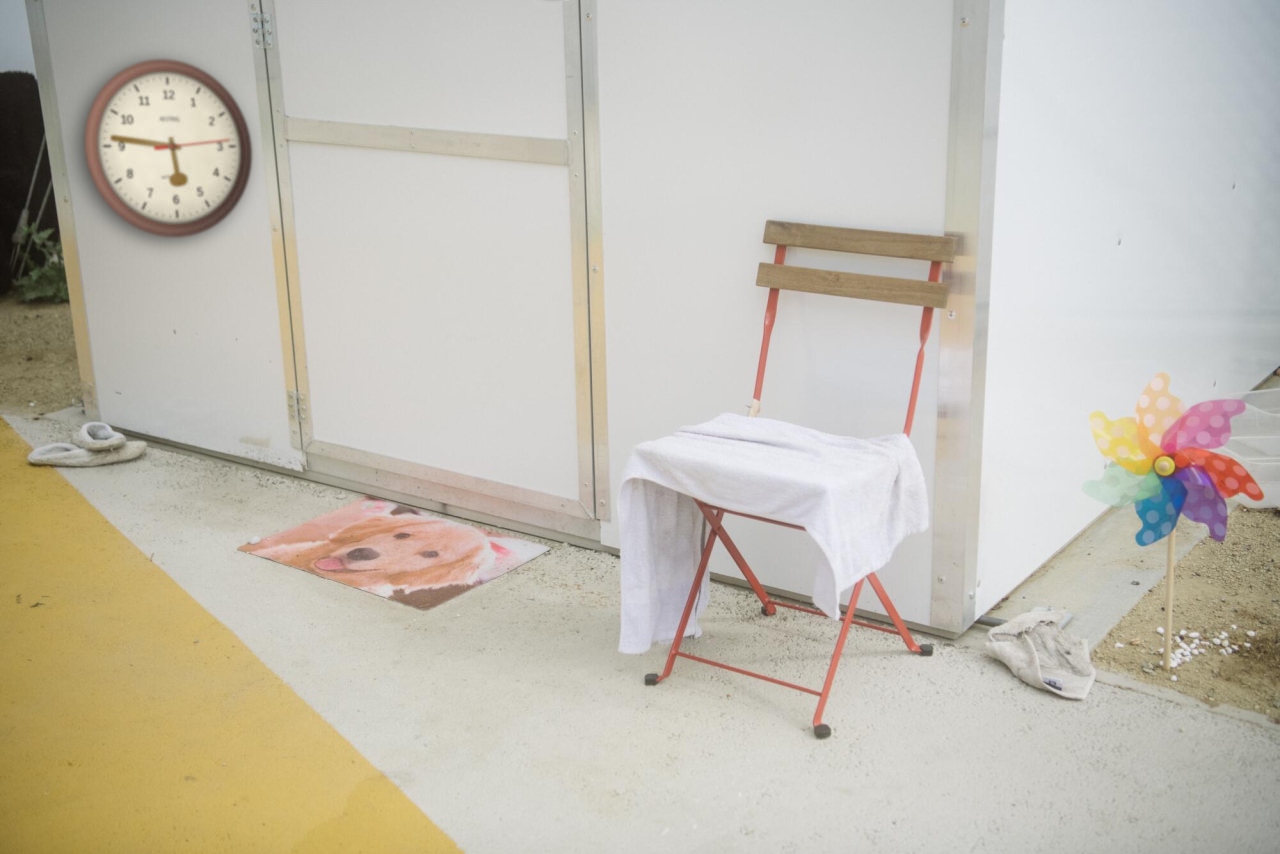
5 h 46 min 14 s
